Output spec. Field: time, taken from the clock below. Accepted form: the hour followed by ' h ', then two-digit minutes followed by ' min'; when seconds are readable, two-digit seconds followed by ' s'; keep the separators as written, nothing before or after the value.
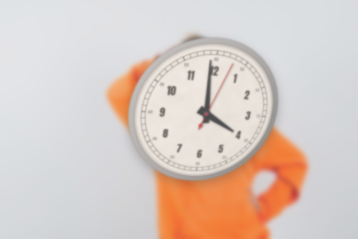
3 h 59 min 03 s
